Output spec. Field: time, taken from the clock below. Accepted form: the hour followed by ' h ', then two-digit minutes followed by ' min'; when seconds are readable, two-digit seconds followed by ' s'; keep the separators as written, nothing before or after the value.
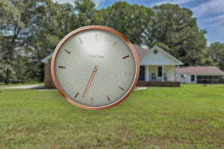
6 h 33 min
